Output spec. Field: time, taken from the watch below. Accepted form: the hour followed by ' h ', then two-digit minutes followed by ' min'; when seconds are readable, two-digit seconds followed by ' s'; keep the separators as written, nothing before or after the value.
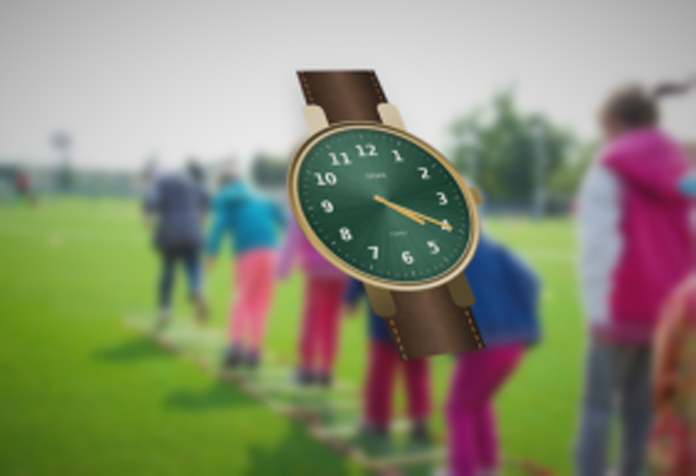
4 h 20 min
